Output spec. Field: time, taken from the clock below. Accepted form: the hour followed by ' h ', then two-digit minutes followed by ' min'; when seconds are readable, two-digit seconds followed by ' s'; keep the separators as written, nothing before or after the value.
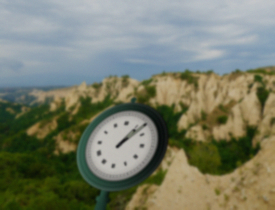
1 h 07 min
